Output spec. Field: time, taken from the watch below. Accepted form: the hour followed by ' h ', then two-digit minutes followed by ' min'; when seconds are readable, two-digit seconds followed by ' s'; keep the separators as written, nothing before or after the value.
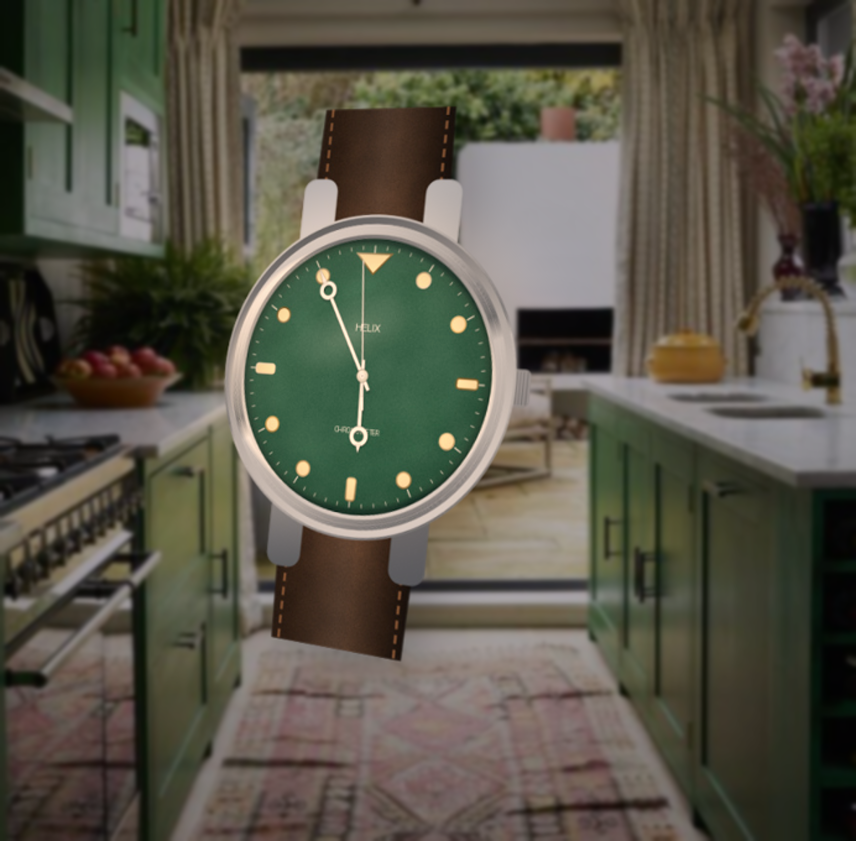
5 h 54 min 59 s
